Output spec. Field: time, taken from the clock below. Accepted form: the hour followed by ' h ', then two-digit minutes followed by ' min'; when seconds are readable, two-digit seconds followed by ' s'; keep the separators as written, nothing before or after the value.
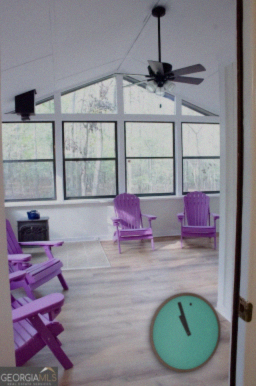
10 h 56 min
